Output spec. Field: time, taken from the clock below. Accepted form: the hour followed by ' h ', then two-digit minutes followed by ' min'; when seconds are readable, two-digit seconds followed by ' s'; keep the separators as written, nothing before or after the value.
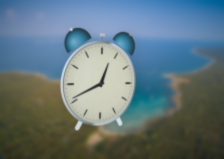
12 h 41 min
